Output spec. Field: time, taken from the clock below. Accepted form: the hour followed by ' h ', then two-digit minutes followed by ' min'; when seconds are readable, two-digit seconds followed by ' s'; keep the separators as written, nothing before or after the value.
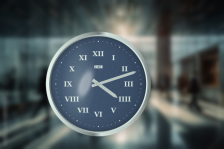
4 h 12 min
